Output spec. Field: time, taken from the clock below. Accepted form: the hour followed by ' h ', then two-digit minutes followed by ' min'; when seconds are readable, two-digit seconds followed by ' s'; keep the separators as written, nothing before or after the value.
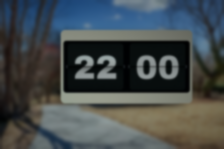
22 h 00 min
